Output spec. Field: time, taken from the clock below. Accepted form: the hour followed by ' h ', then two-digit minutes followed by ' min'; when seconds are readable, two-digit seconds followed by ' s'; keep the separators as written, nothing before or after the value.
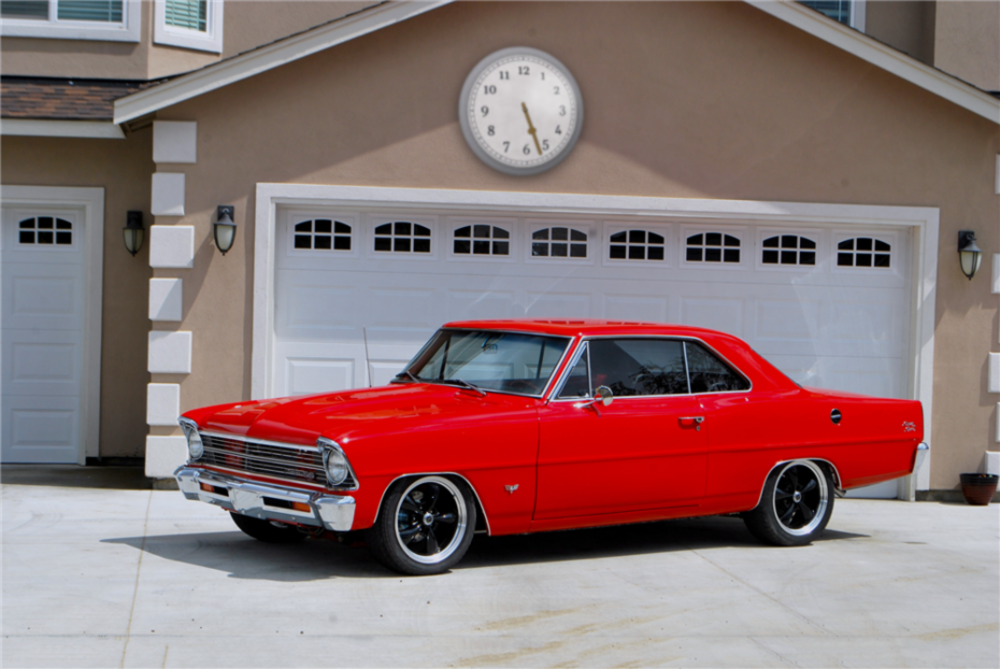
5 h 27 min
